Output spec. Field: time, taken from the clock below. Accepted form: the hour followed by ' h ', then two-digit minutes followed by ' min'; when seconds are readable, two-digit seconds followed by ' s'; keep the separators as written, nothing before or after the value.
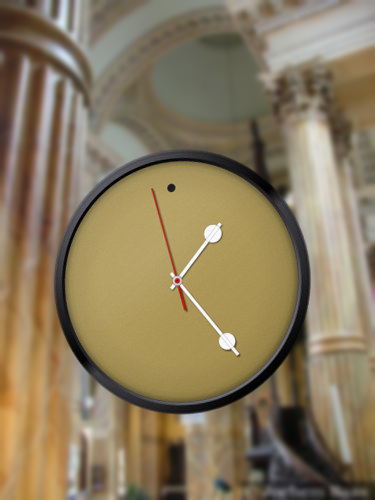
1 h 23 min 58 s
